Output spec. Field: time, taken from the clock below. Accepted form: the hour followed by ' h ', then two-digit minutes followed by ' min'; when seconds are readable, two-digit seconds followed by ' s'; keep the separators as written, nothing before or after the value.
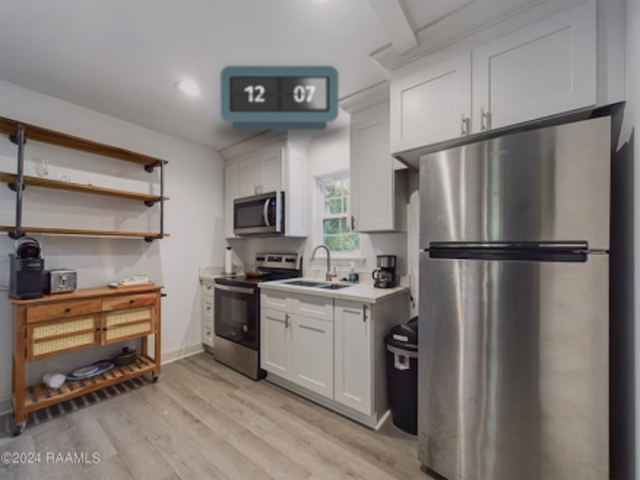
12 h 07 min
